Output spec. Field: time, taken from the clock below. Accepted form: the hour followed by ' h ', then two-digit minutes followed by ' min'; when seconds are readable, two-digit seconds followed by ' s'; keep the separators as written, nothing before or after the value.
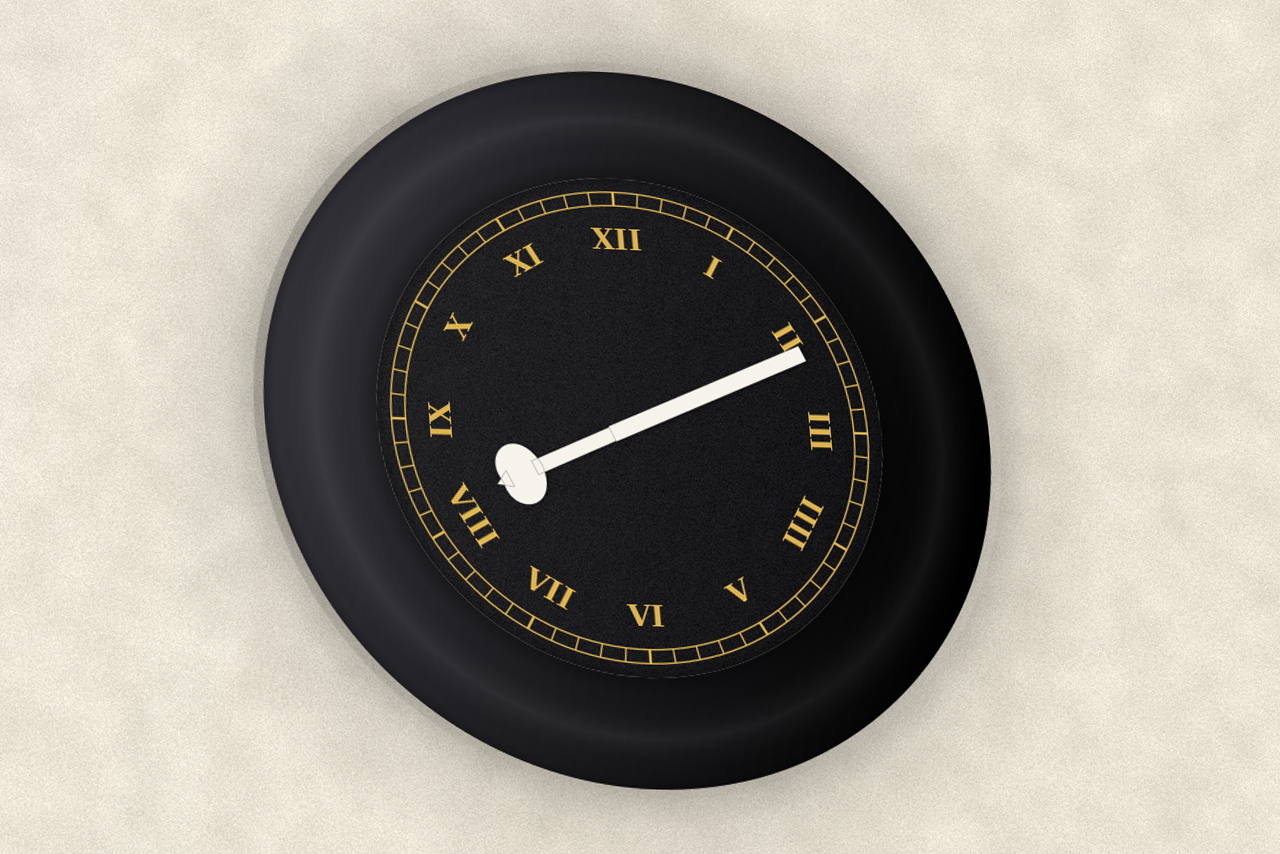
8 h 11 min
